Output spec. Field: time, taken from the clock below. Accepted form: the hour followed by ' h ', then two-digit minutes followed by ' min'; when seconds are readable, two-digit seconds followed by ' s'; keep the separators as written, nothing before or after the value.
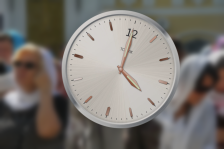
4 h 00 min
